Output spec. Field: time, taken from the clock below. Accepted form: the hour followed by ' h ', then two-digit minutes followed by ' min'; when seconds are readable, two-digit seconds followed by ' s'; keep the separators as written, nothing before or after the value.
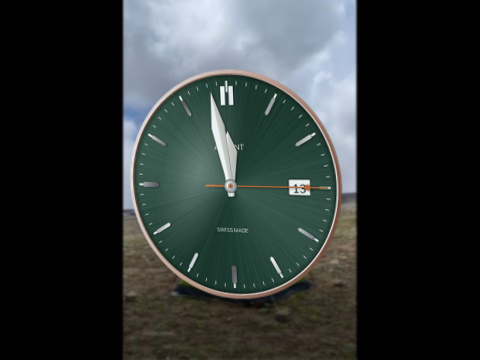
11 h 58 min 15 s
